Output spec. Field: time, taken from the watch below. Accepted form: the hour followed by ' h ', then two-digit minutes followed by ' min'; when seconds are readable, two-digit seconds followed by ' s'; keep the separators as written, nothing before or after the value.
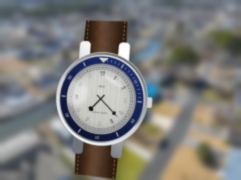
7 h 22 min
